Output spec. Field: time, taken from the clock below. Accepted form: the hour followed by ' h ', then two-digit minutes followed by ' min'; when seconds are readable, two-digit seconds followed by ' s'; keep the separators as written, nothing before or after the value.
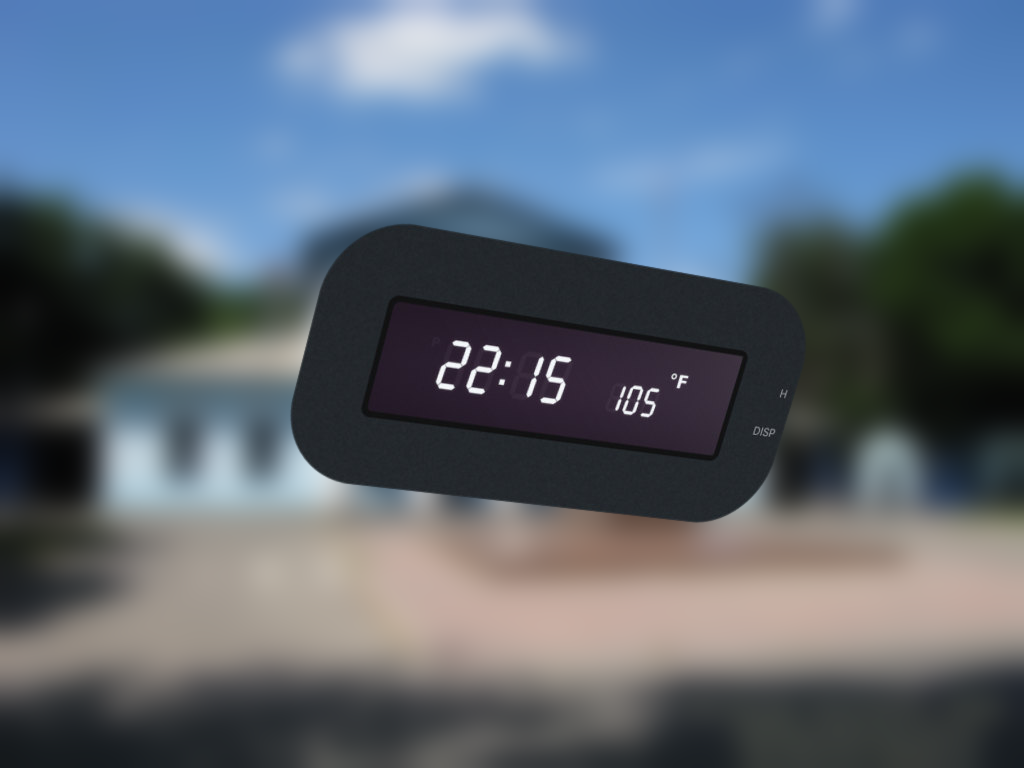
22 h 15 min
